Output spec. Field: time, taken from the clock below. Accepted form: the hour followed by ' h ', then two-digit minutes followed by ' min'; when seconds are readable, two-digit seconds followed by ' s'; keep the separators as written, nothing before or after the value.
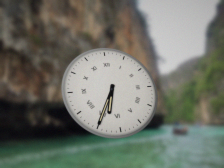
6 h 35 min
